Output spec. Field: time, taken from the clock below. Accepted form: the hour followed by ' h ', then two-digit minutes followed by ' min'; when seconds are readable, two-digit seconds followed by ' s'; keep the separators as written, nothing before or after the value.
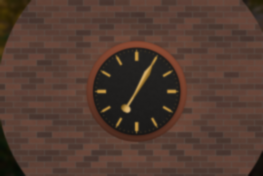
7 h 05 min
